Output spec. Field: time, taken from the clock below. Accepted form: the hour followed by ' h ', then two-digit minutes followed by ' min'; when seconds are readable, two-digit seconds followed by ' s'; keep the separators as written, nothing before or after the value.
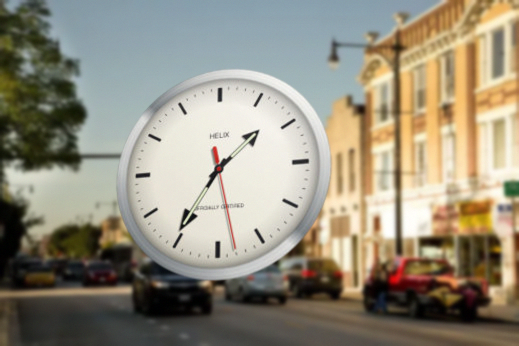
1 h 35 min 28 s
